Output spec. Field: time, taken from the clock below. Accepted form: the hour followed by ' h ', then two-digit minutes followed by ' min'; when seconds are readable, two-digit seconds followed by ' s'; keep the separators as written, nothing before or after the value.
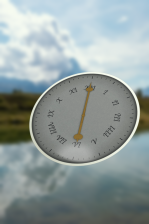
6 h 00 min
